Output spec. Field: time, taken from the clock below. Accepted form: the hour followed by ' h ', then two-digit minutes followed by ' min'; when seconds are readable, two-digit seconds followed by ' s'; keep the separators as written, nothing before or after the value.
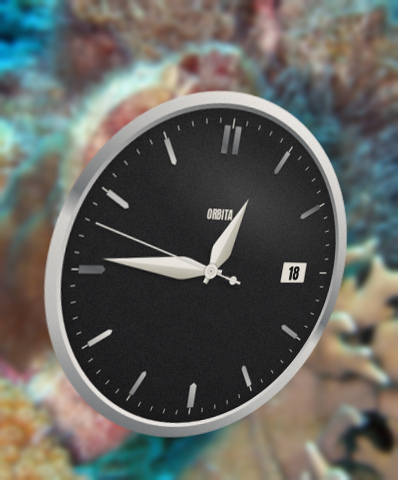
12 h 45 min 48 s
